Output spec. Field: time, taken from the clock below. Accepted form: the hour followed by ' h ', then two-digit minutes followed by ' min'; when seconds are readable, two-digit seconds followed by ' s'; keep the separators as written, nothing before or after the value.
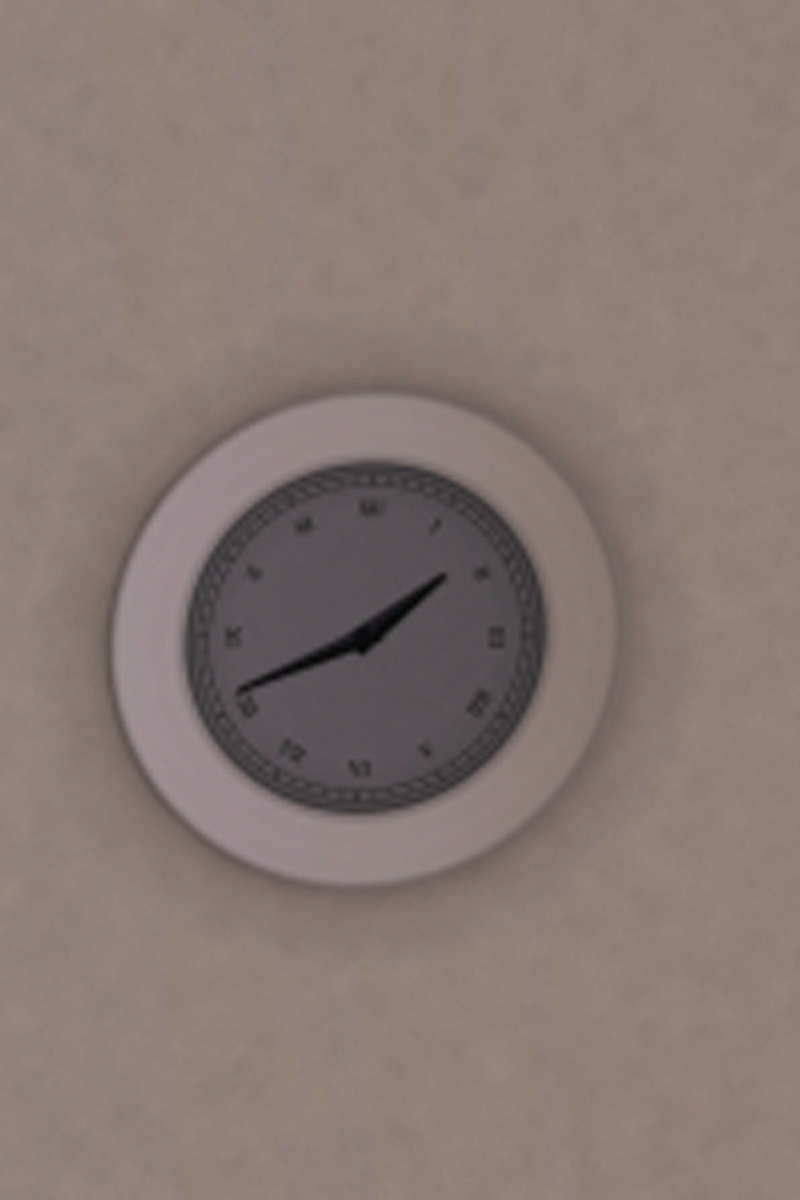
1 h 41 min
